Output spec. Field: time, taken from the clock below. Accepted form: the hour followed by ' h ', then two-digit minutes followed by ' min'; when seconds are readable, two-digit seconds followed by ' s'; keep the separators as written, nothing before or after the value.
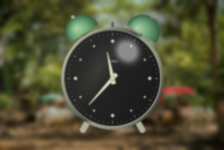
11 h 37 min
